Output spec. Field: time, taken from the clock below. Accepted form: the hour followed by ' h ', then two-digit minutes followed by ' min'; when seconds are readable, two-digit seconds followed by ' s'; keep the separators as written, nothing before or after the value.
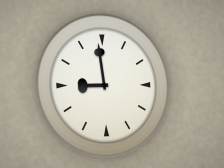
8 h 59 min
